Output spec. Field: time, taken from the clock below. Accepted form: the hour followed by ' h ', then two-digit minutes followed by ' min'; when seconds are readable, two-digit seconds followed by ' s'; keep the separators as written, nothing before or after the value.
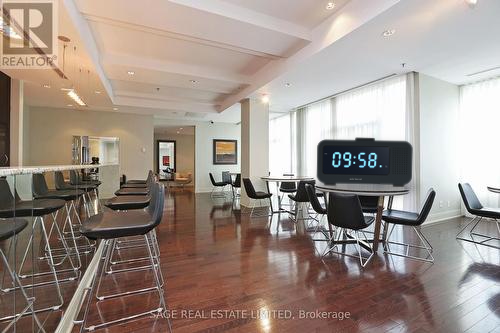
9 h 58 min
